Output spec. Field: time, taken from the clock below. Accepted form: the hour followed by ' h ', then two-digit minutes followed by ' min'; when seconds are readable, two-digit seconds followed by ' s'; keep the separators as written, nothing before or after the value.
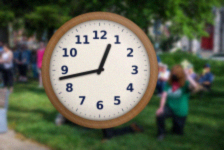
12 h 43 min
